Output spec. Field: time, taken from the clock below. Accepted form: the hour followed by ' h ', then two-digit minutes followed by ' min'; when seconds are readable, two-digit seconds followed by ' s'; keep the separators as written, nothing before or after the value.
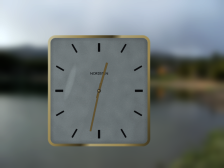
12 h 32 min
